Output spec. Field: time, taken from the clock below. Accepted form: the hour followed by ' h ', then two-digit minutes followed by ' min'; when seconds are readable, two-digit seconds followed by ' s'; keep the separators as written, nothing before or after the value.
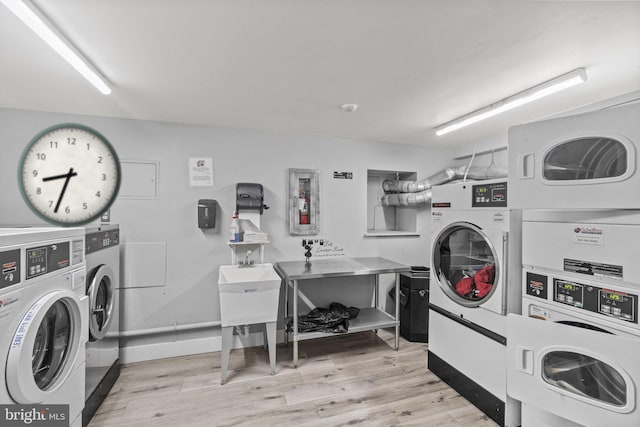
8 h 33 min
